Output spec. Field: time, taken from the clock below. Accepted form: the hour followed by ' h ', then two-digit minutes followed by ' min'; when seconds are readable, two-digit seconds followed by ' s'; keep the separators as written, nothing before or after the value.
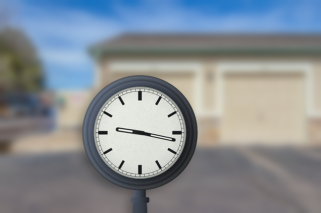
9 h 17 min
